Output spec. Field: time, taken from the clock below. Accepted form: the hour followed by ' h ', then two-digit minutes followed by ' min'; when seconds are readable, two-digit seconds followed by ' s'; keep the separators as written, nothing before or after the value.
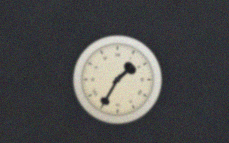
1 h 35 min
